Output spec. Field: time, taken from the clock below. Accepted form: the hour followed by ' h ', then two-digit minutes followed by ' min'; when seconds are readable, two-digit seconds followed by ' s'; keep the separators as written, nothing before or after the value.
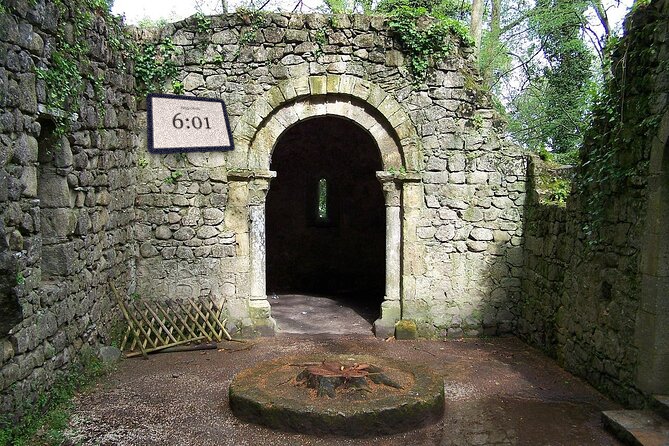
6 h 01 min
